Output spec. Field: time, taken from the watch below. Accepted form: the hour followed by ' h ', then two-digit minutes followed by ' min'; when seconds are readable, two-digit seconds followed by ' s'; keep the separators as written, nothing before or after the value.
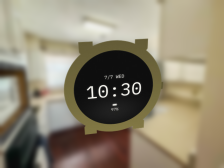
10 h 30 min
